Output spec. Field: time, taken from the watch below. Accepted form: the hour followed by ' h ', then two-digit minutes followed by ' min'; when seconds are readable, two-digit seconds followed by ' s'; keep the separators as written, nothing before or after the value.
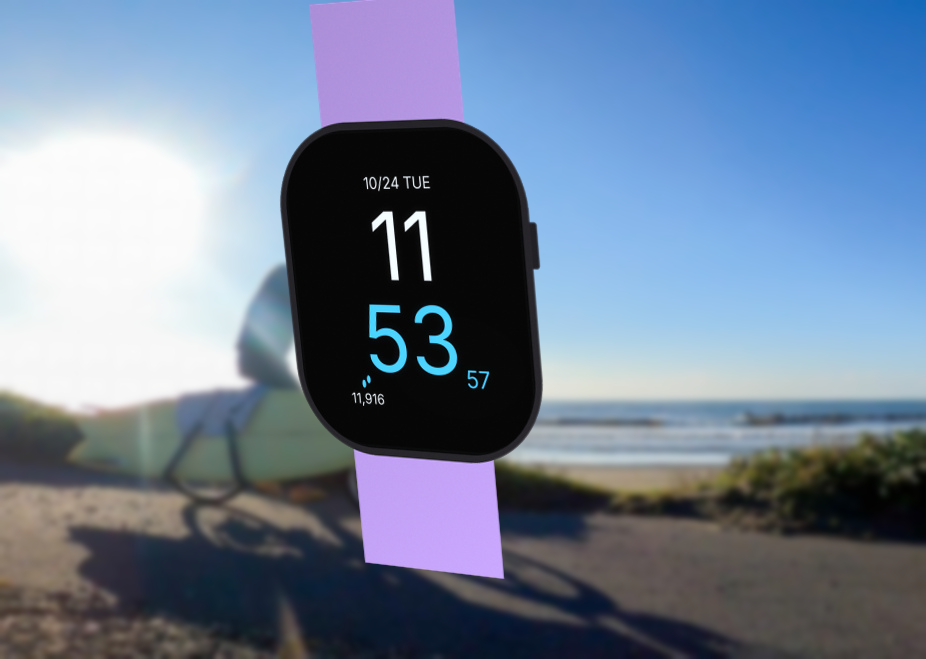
11 h 53 min 57 s
